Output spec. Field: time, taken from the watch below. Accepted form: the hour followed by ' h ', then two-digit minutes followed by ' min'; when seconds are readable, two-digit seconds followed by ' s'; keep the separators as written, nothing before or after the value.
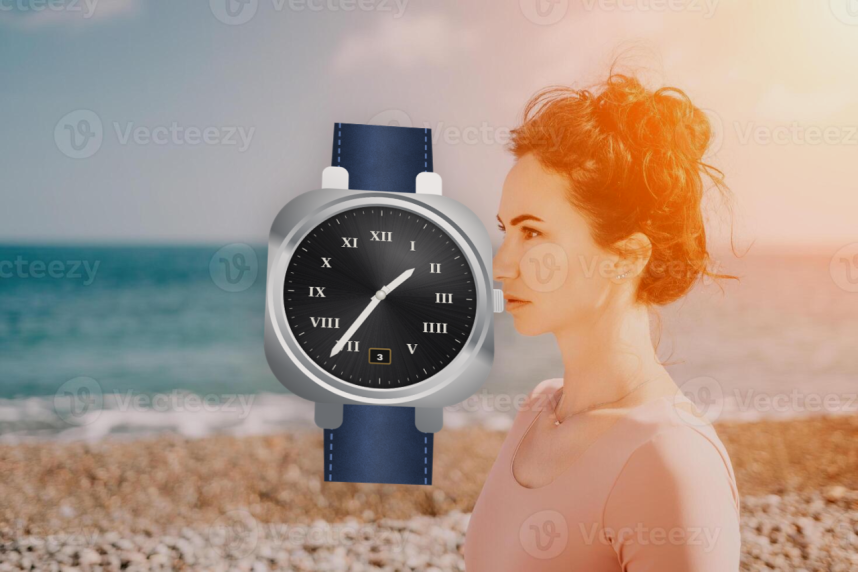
1 h 36 min
